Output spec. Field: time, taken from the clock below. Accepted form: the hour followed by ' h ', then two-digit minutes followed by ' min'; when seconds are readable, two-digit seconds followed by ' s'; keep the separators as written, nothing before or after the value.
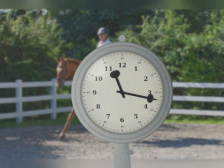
11 h 17 min
